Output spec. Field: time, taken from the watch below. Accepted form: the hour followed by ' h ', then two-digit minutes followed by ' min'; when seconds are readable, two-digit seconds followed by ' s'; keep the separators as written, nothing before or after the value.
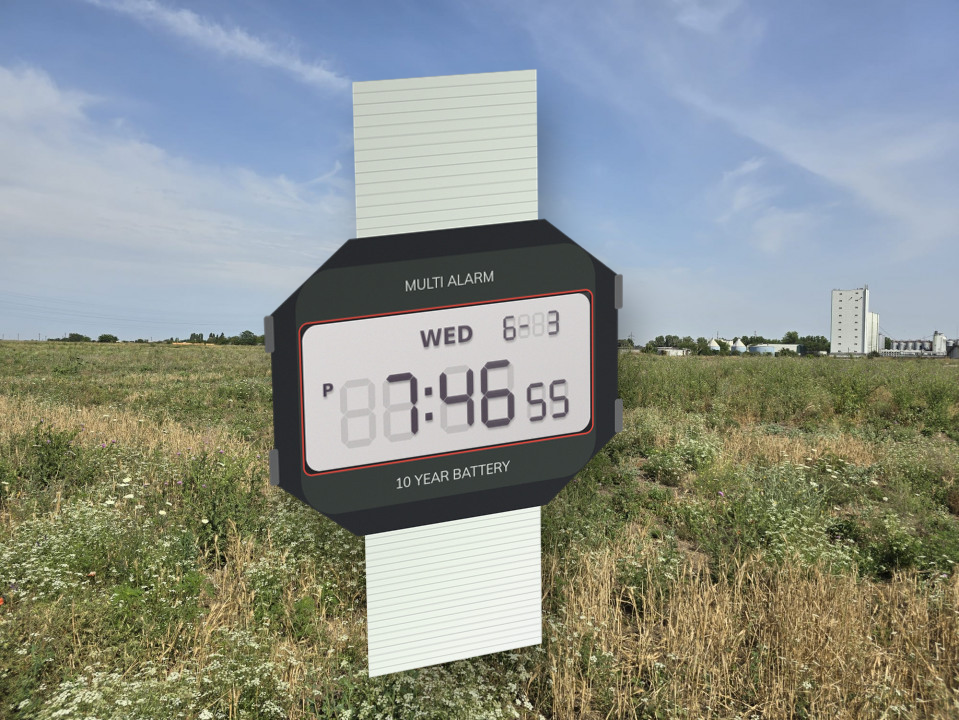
7 h 46 min 55 s
